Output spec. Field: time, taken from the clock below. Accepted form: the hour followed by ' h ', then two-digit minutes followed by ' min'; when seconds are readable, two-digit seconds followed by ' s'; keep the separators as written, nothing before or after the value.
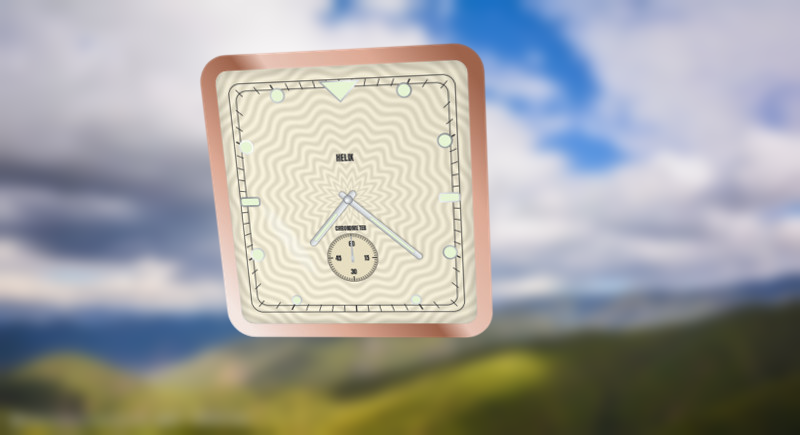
7 h 22 min
